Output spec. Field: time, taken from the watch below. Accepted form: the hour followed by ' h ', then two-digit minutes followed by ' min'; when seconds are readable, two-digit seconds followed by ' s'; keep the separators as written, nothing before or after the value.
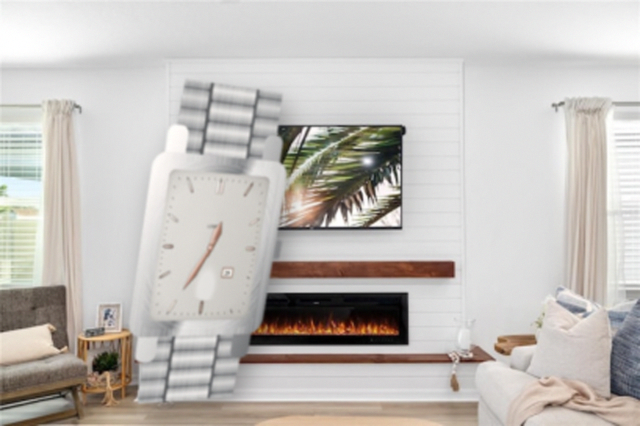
12 h 35 min
